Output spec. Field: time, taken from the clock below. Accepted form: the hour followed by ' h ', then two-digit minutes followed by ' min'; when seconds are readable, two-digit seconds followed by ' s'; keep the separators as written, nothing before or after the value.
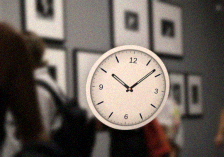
10 h 08 min
